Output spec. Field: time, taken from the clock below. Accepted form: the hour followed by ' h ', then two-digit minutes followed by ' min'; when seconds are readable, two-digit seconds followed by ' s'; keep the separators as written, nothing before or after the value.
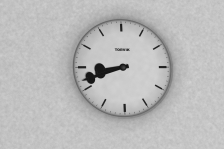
8 h 42 min
